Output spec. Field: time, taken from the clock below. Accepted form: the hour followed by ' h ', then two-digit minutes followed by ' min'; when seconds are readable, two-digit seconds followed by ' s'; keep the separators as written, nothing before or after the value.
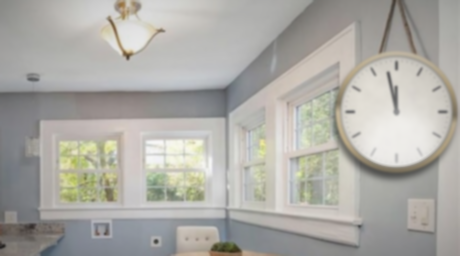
11 h 58 min
